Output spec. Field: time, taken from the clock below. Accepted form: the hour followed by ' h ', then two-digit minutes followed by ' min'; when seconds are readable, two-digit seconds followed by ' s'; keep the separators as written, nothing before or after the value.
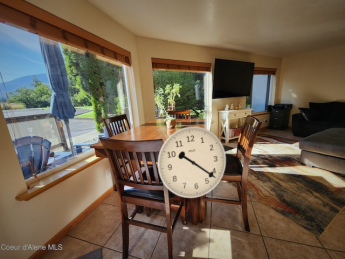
10 h 22 min
